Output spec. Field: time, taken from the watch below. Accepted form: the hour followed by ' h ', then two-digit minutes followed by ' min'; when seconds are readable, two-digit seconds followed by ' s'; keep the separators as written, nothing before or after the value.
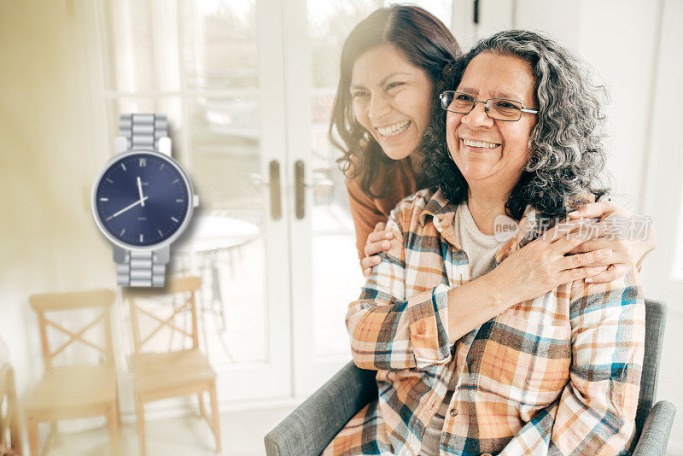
11 h 40 min
